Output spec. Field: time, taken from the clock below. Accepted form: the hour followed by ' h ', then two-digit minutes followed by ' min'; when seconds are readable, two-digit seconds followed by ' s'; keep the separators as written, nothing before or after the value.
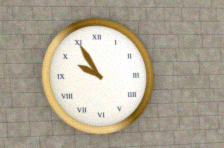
9 h 55 min
